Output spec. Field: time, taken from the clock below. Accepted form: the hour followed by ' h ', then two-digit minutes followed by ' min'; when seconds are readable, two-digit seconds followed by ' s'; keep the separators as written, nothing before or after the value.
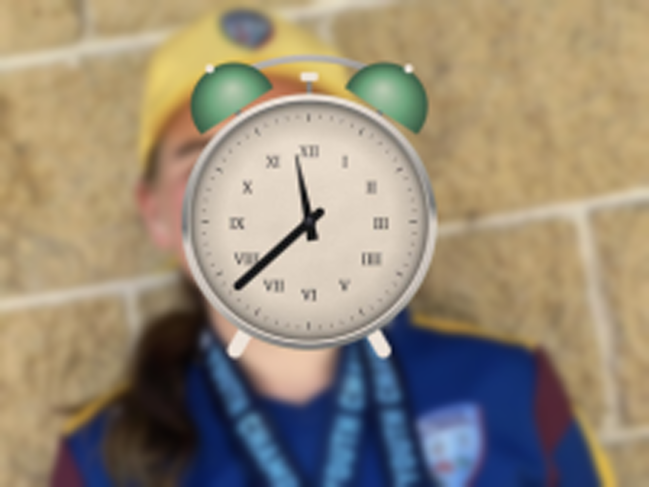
11 h 38 min
